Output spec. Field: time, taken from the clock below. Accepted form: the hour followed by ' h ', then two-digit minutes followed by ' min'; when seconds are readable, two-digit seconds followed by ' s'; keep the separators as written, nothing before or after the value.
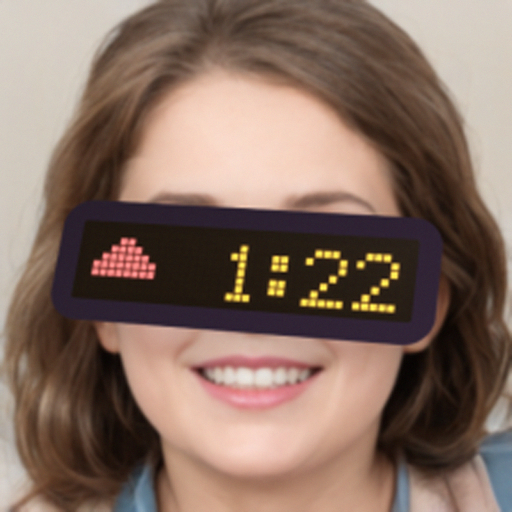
1 h 22 min
